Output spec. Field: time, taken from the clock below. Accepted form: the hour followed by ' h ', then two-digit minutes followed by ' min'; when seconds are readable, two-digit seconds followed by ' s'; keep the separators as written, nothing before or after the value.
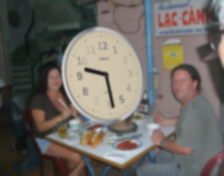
9 h 29 min
